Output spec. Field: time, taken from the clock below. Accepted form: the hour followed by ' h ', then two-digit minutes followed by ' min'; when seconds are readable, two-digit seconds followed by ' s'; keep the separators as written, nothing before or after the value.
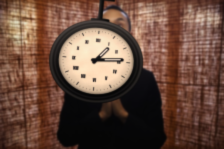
1 h 14 min
